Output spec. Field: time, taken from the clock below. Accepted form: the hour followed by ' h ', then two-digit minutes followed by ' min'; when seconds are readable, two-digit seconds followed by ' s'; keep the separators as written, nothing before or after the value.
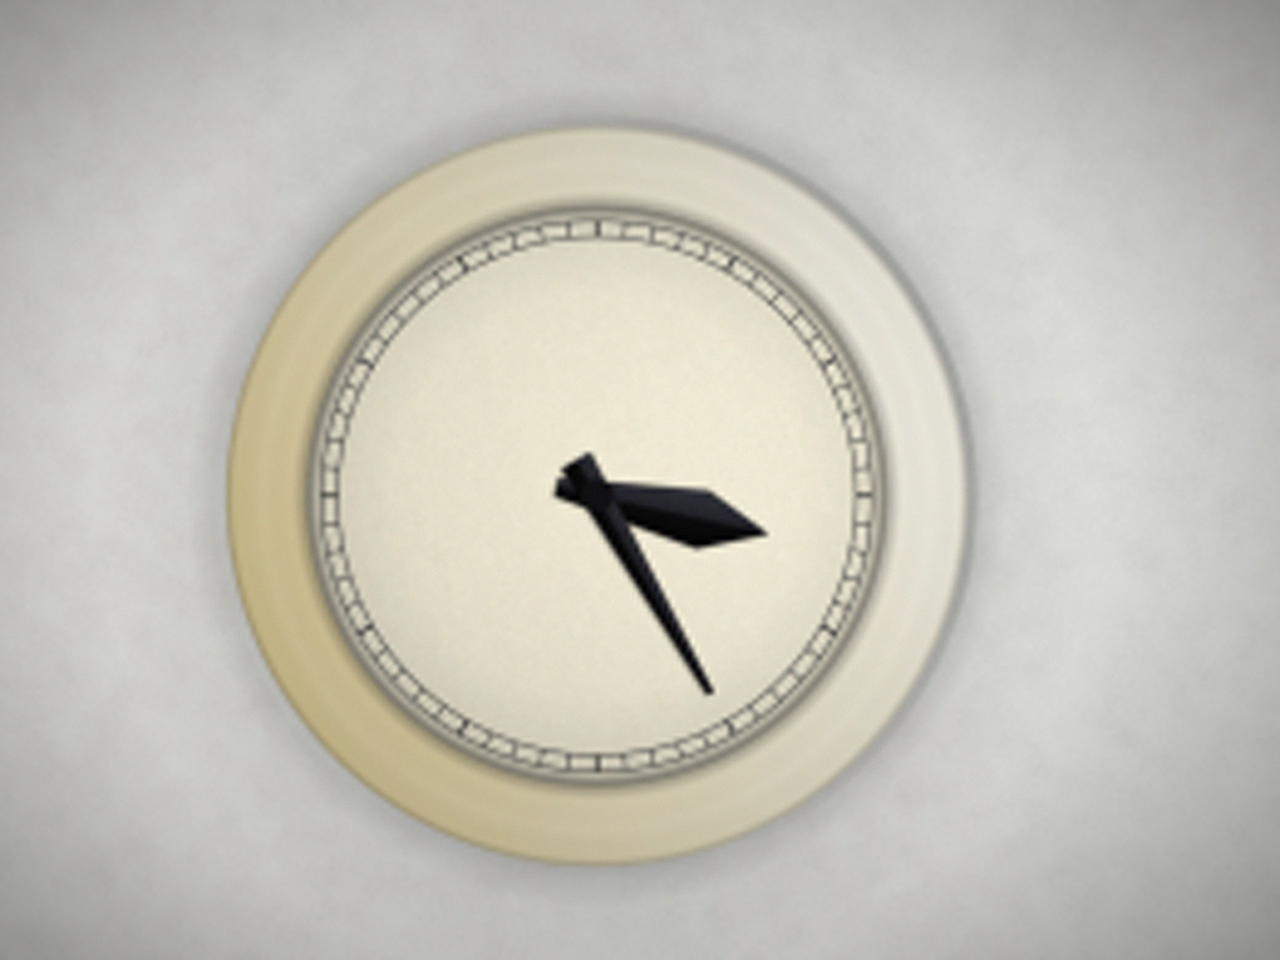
3 h 25 min
